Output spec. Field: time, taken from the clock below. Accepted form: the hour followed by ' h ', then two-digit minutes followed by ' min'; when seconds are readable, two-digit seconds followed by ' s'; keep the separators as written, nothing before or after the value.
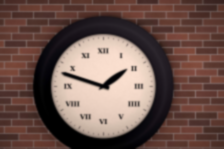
1 h 48 min
